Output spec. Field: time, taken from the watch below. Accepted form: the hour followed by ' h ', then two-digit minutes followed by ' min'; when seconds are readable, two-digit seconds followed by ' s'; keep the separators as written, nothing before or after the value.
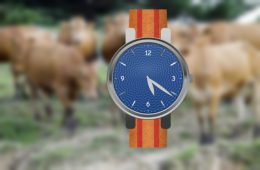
5 h 21 min
